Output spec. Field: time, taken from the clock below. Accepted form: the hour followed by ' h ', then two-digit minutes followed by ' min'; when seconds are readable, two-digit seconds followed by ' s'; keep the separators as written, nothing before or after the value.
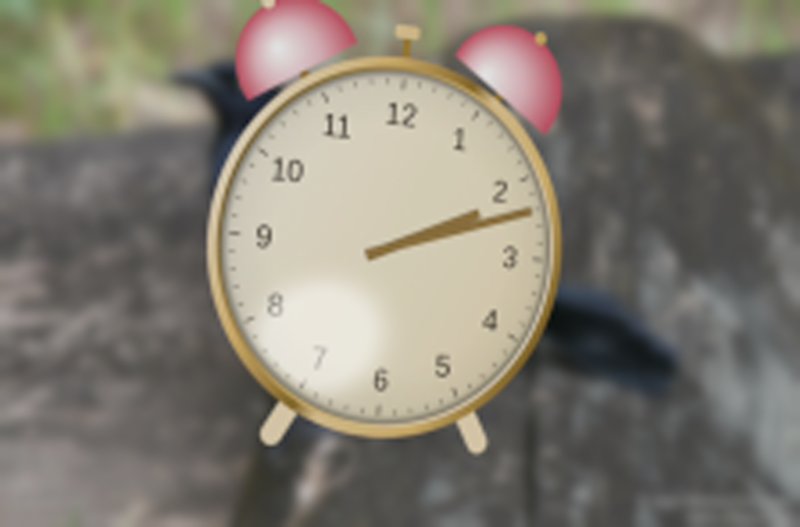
2 h 12 min
